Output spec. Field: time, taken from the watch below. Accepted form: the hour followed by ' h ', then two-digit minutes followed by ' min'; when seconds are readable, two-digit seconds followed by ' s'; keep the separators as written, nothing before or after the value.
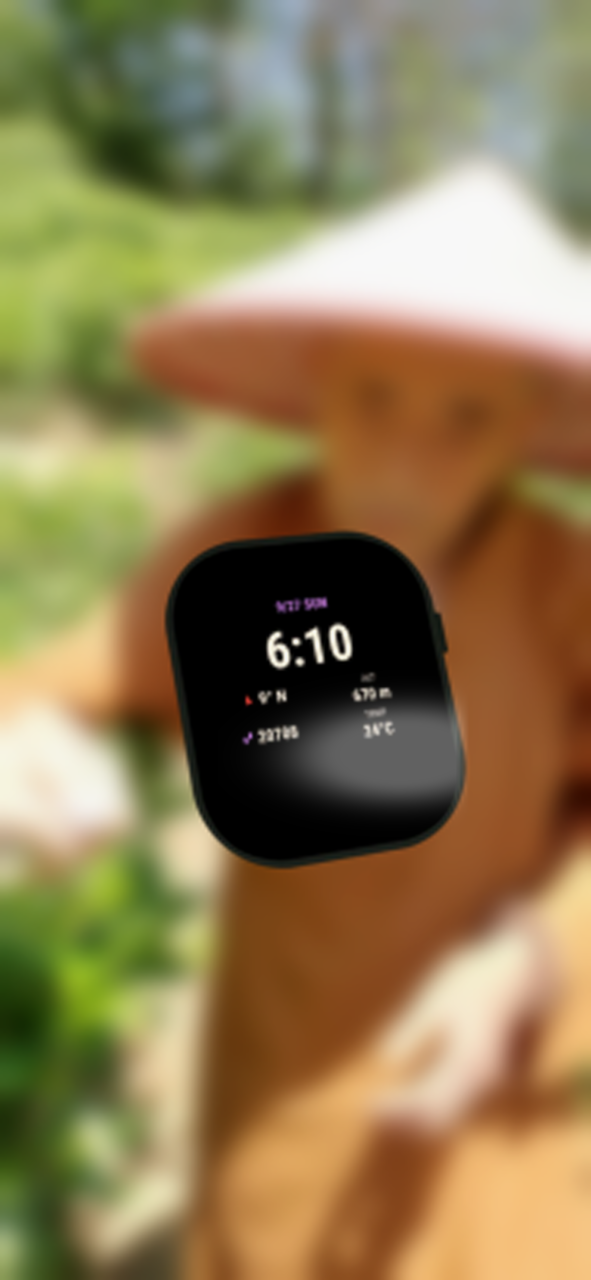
6 h 10 min
